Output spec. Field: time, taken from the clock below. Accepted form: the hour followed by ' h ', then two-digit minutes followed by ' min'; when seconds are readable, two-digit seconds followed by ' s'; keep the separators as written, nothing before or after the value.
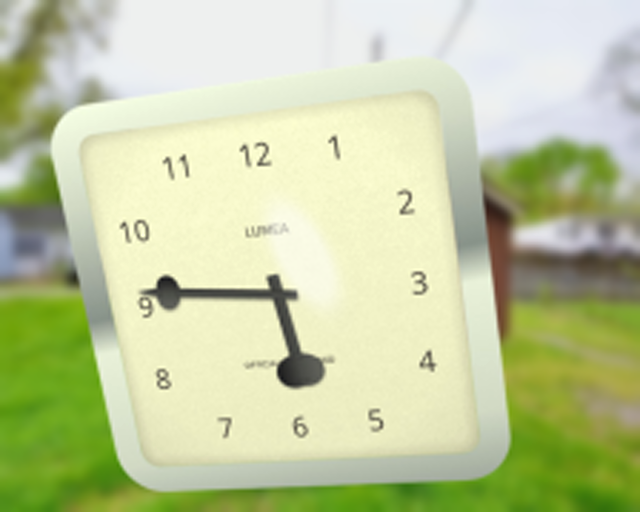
5 h 46 min
